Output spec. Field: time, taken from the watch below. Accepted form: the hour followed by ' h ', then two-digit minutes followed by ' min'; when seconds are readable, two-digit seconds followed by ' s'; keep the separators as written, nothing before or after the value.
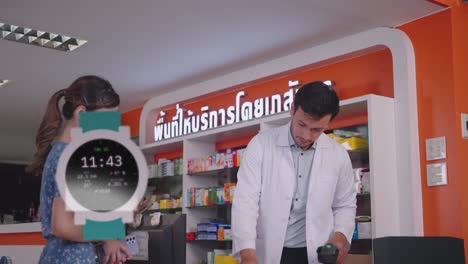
11 h 43 min
